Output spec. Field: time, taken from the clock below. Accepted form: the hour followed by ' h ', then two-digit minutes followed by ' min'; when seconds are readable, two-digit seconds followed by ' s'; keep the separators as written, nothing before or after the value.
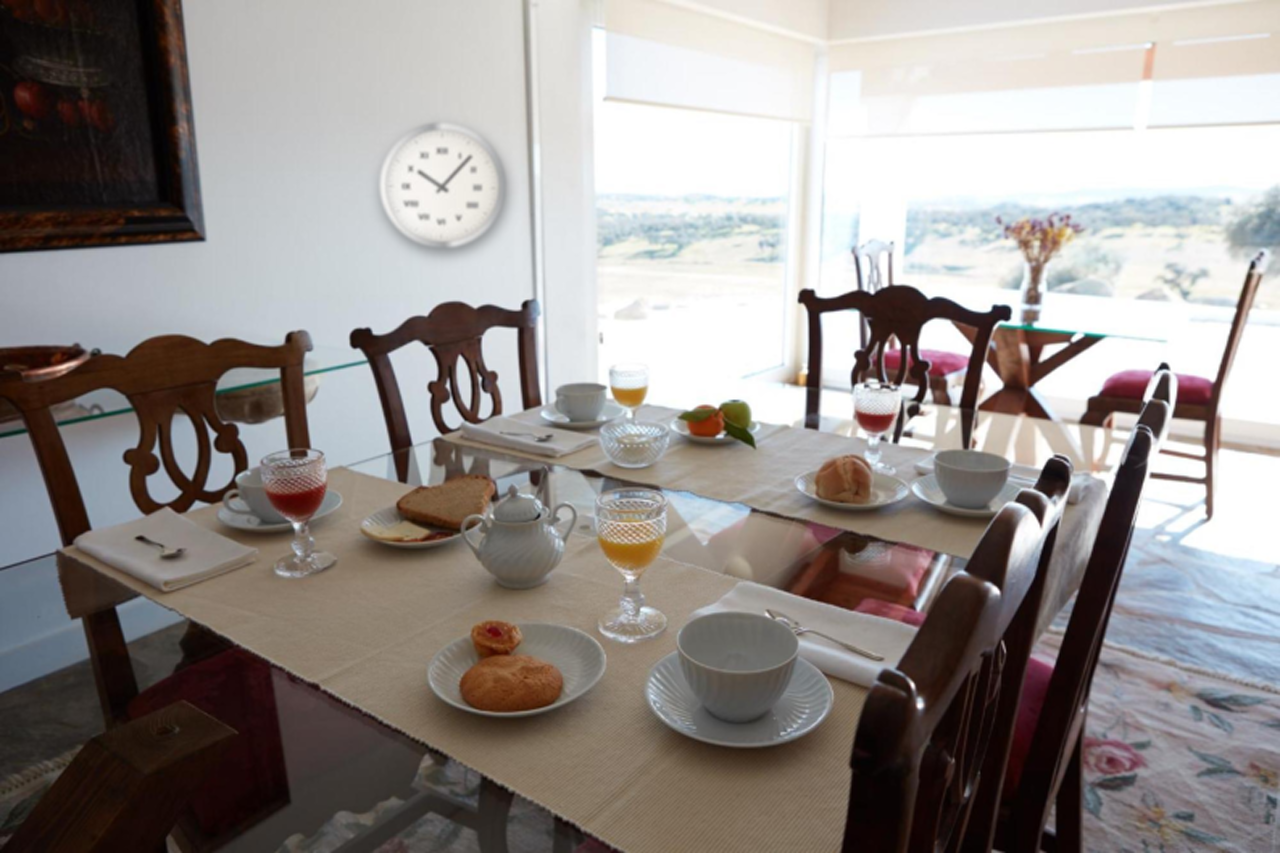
10 h 07 min
